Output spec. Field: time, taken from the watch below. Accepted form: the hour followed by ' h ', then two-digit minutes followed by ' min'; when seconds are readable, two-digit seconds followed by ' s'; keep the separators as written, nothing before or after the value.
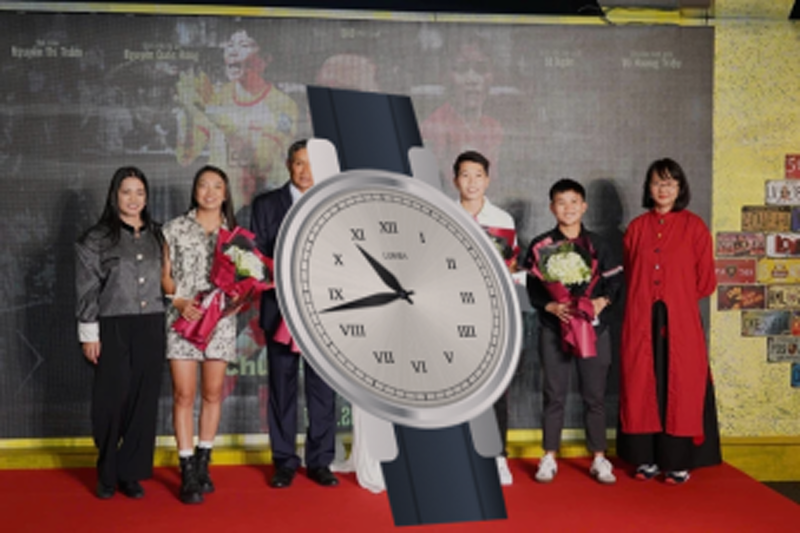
10 h 43 min
